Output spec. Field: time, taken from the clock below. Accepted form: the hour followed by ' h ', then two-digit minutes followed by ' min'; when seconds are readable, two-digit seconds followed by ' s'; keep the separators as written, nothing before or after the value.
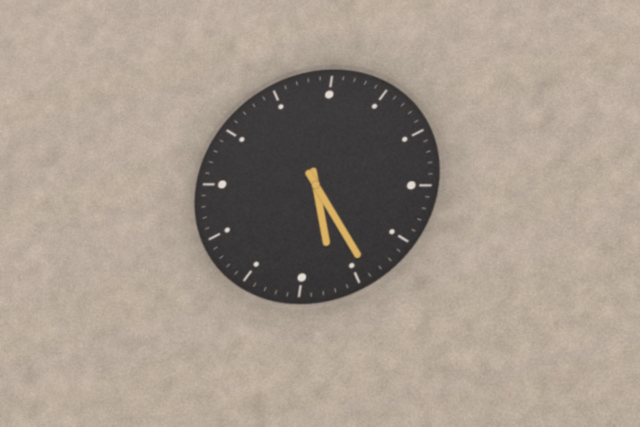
5 h 24 min
